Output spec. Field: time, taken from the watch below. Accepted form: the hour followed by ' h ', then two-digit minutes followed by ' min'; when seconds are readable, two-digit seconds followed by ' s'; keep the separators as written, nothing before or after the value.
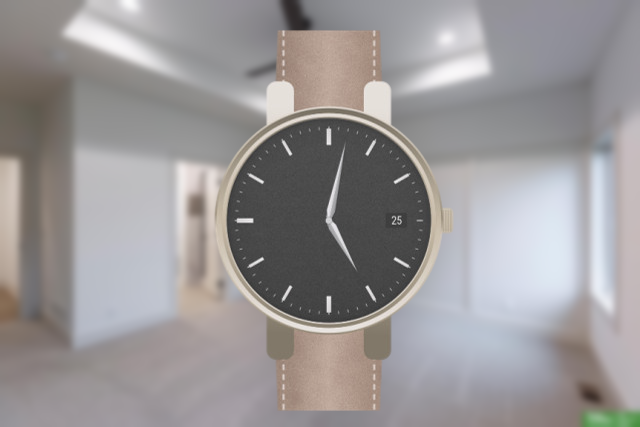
5 h 02 min
